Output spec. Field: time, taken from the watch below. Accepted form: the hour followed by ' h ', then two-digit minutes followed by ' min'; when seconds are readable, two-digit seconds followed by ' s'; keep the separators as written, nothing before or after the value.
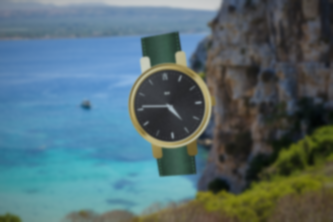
4 h 46 min
